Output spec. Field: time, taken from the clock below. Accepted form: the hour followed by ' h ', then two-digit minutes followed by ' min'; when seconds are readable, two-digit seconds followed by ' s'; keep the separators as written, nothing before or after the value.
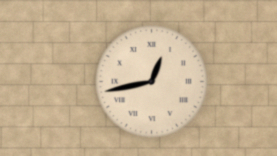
12 h 43 min
